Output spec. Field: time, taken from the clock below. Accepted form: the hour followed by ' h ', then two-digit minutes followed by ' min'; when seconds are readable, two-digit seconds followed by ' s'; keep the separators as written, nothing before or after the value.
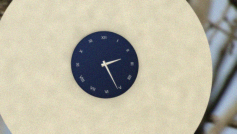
2 h 26 min
